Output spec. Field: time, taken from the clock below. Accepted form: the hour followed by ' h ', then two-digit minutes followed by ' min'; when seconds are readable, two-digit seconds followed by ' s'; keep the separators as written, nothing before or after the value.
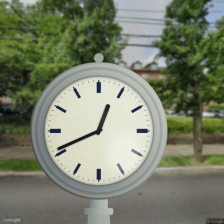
12 h 41 min
